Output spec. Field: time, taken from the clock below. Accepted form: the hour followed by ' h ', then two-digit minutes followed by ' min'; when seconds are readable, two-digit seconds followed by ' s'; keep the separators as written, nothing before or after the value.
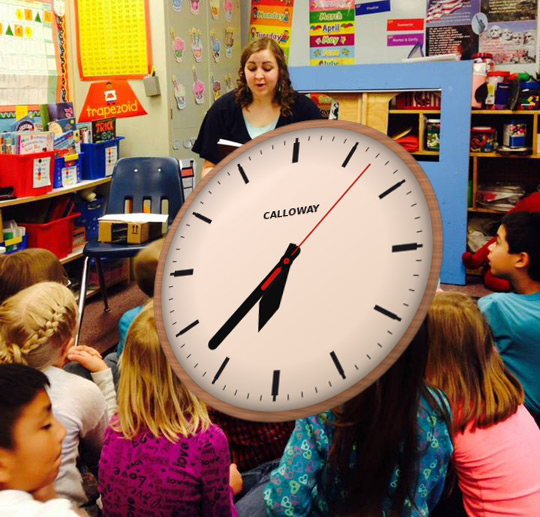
6 h 37 min 07 s
